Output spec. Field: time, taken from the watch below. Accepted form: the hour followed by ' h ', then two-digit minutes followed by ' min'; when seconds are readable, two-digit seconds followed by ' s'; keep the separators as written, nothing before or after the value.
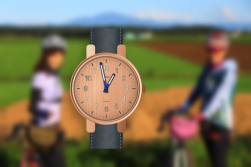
12 h 58 min
